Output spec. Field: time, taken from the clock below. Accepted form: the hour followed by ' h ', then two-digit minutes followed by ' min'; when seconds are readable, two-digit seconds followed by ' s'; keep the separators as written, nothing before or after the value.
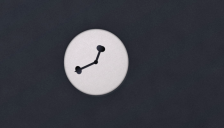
12 h 41 min
